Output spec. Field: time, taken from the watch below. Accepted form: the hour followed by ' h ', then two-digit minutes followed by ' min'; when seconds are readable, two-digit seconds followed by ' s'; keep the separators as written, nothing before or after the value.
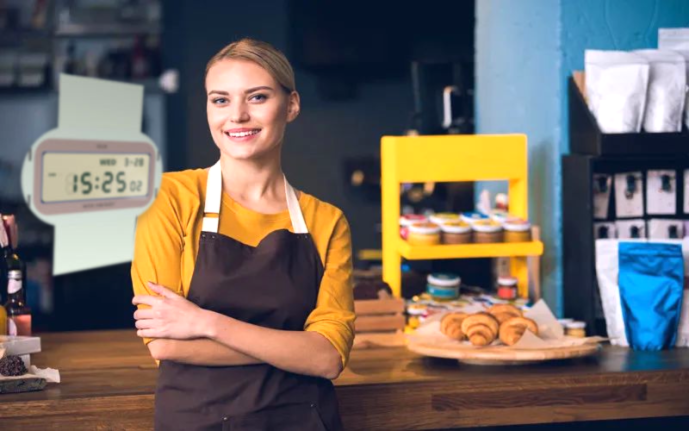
15 h 25 min
